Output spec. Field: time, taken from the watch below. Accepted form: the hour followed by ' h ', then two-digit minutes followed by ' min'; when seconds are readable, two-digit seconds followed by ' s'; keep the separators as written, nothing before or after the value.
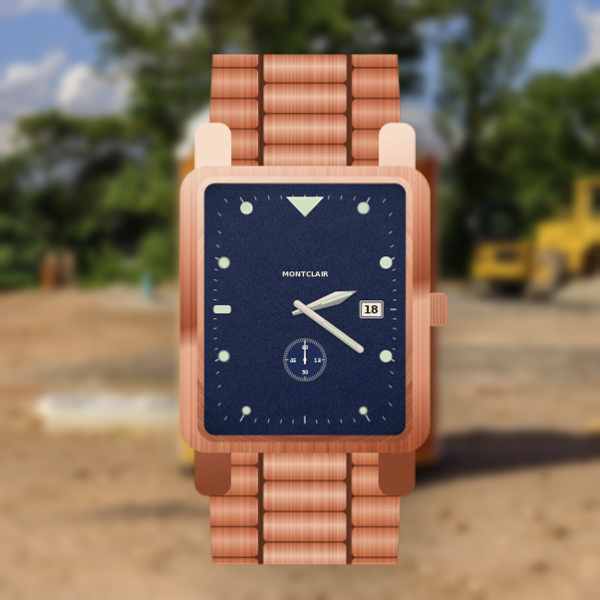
2 h 21 min
